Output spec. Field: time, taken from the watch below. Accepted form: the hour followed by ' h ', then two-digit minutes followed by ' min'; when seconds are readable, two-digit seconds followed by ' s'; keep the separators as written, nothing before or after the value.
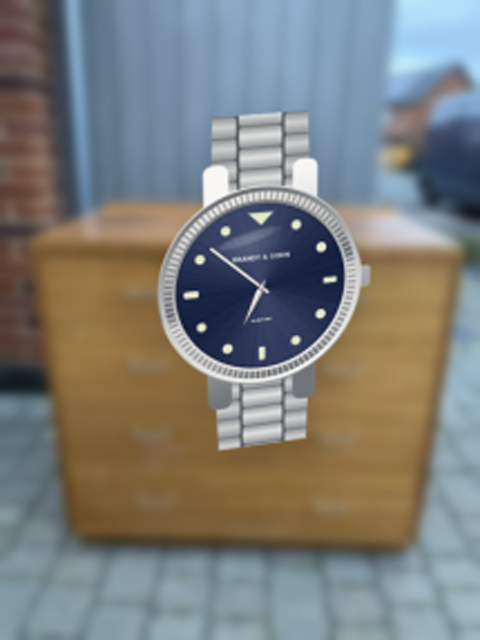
6 h 52 min
